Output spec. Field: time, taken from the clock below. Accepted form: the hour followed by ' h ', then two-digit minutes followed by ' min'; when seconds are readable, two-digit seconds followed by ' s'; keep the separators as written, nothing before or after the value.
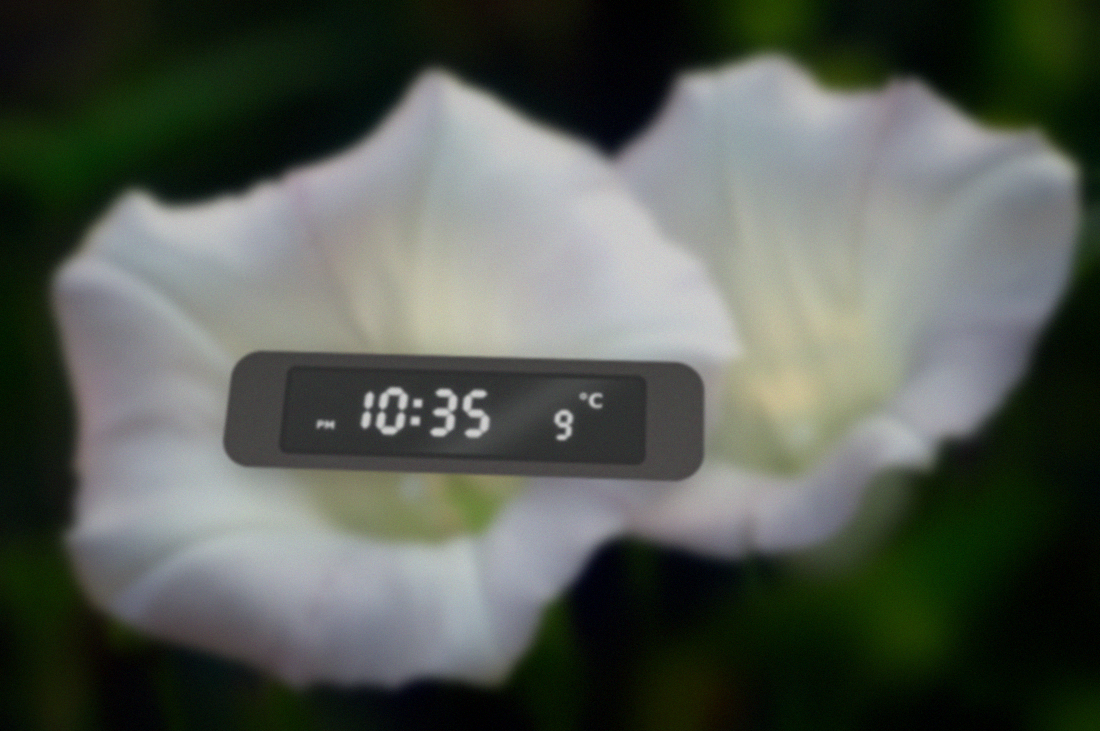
10 h 35 min
